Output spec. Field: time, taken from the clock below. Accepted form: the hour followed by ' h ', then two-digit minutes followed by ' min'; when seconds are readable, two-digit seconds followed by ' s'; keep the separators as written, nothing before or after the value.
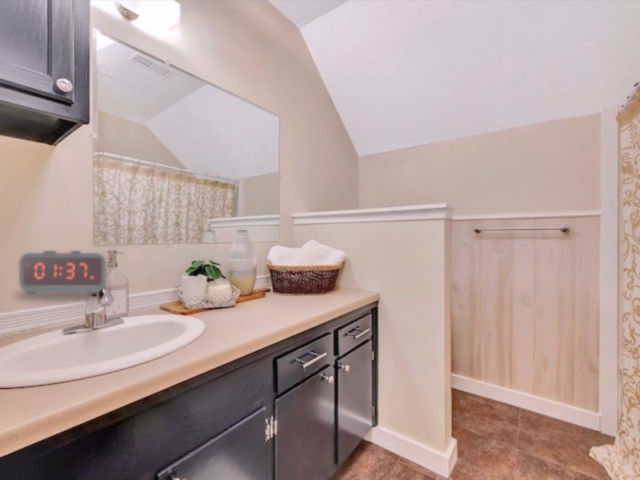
1 h 37 min
